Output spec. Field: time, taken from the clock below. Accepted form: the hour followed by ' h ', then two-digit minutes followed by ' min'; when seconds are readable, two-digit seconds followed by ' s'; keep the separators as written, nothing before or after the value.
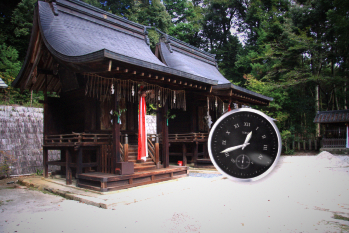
12 h 41 min
